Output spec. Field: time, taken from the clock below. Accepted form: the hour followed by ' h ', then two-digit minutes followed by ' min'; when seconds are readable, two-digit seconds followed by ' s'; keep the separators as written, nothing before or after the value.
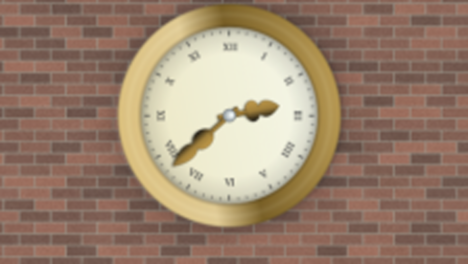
2 h 38 min
